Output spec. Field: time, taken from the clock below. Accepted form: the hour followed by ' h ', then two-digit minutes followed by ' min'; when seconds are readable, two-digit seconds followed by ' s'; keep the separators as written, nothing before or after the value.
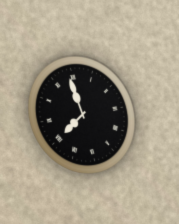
7 h 59 min
